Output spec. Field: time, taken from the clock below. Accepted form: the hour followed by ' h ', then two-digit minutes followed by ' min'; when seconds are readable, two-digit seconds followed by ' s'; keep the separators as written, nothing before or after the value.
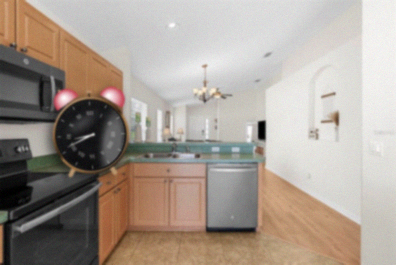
8 h 41 min
